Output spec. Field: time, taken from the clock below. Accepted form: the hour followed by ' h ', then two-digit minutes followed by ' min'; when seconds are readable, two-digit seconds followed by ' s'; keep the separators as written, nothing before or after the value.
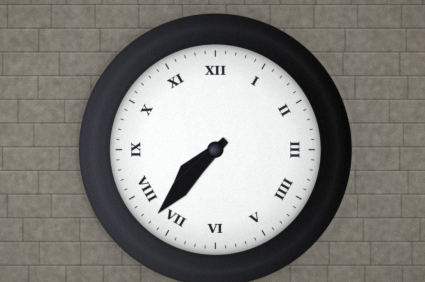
7 h 37 min
